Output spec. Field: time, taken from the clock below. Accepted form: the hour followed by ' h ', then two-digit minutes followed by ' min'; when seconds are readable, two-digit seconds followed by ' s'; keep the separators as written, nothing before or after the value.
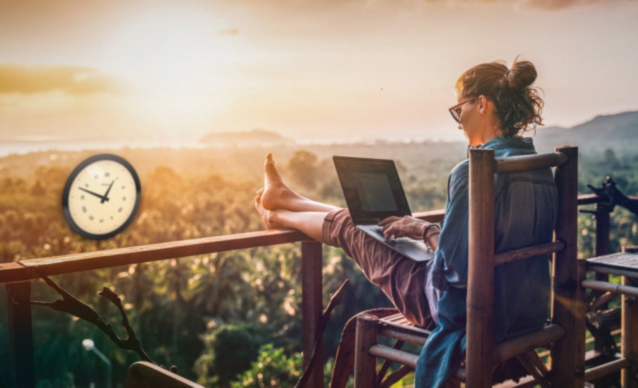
12 h 48 min
